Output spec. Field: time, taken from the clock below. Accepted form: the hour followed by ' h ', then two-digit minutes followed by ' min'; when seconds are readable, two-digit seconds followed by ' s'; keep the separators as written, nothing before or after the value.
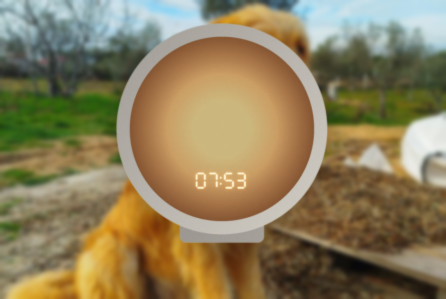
7 h 53 min
